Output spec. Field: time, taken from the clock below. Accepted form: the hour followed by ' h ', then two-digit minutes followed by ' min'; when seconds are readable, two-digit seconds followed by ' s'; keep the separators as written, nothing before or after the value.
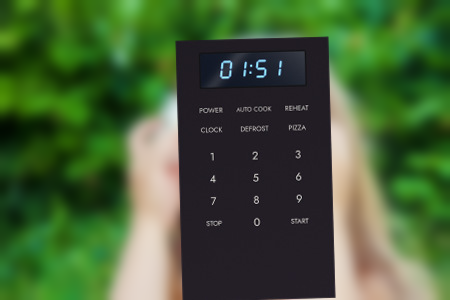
1 h 51 min
